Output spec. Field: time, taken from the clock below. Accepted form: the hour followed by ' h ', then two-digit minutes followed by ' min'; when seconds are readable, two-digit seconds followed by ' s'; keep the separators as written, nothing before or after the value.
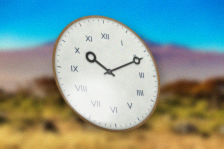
10 h 11 min
